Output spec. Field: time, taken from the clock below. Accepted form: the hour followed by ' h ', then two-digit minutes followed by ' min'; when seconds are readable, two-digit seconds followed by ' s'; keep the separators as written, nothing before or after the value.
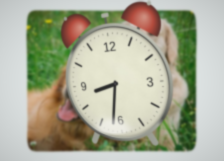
8 h 32 min
